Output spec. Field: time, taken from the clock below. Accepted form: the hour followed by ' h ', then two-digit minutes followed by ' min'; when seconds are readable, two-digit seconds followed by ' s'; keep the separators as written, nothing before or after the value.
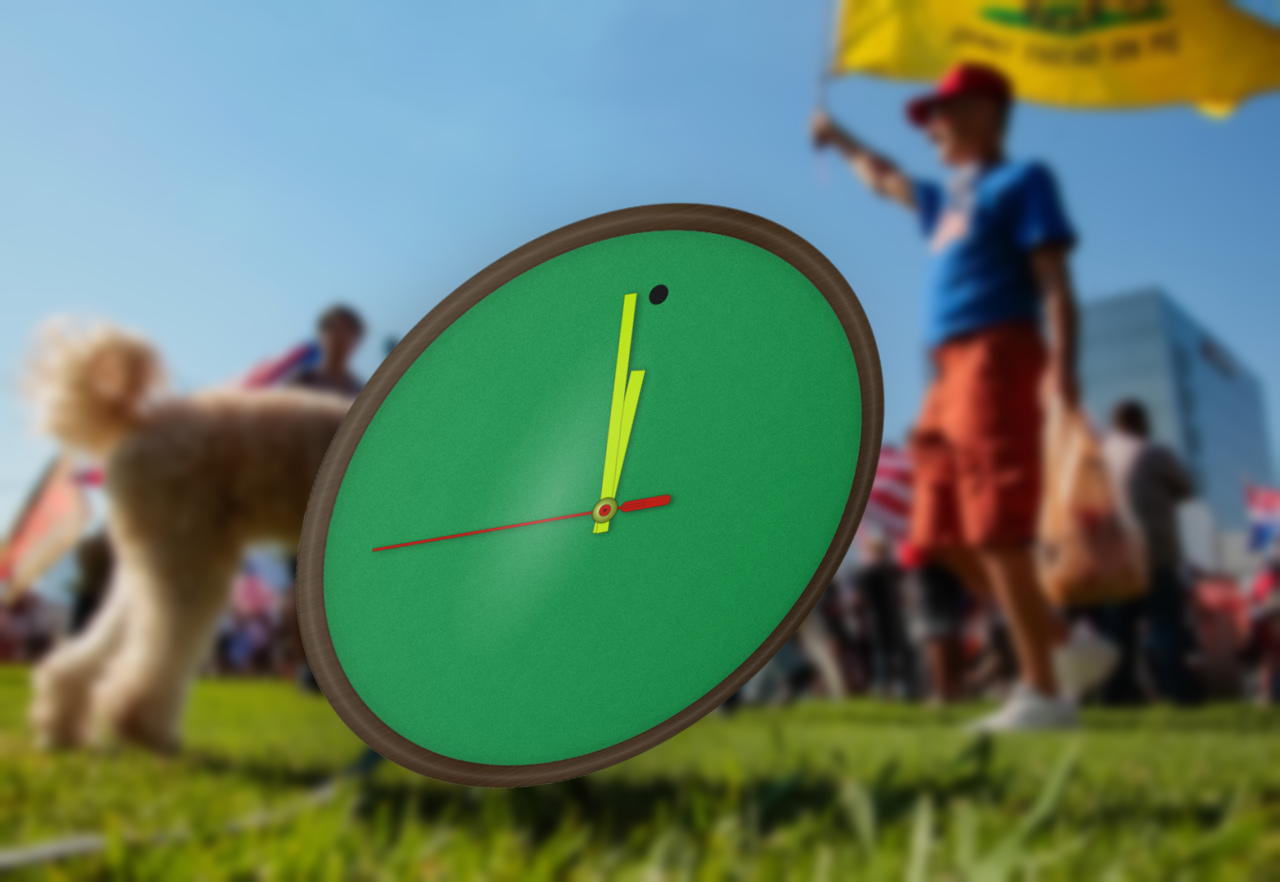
11 h 58 min 44 s
